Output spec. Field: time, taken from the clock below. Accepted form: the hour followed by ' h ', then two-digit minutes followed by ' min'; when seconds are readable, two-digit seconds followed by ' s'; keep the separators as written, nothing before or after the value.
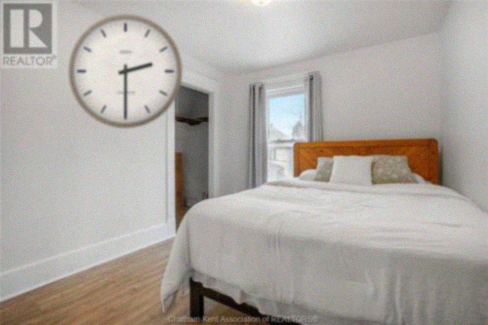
2 h 30 min
